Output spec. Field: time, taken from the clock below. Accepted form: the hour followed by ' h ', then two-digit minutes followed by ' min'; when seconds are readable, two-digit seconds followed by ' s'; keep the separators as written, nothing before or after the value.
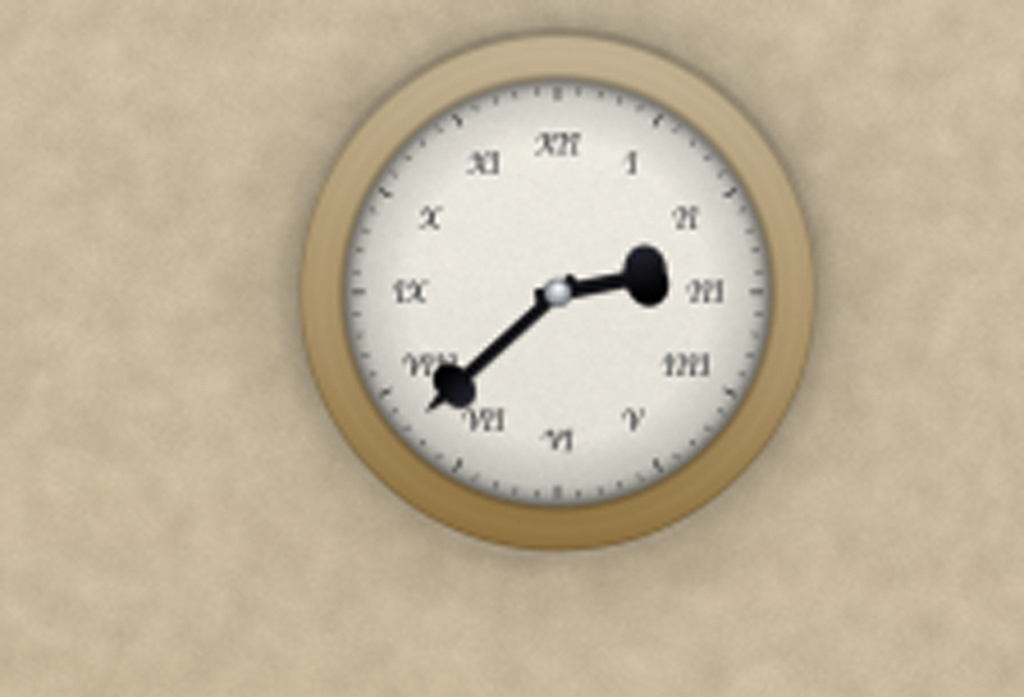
2 h 38 min
